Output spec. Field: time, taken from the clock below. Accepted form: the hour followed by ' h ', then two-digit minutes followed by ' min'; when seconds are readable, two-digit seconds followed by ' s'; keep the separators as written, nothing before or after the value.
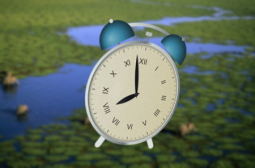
7 h 58 min
